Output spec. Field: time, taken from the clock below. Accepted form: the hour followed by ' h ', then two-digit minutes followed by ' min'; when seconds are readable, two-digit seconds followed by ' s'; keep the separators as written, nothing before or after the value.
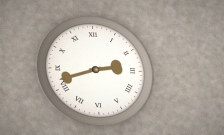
2 h 42 min
